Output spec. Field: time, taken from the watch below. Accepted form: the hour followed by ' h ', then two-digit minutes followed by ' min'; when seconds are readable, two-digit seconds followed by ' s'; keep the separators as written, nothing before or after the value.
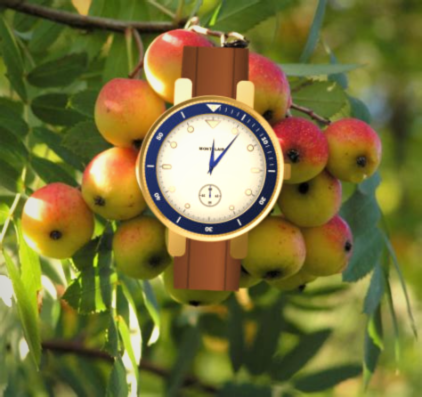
12 h 06 min
